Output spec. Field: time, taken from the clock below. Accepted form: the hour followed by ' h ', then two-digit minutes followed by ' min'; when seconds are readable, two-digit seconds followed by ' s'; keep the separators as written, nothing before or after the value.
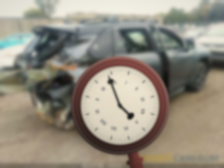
4 h 59 min
